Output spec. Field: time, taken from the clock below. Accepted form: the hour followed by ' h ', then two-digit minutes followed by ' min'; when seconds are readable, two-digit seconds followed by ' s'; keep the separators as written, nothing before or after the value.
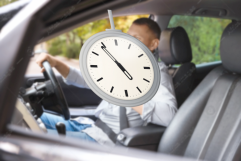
4 h 54 min
